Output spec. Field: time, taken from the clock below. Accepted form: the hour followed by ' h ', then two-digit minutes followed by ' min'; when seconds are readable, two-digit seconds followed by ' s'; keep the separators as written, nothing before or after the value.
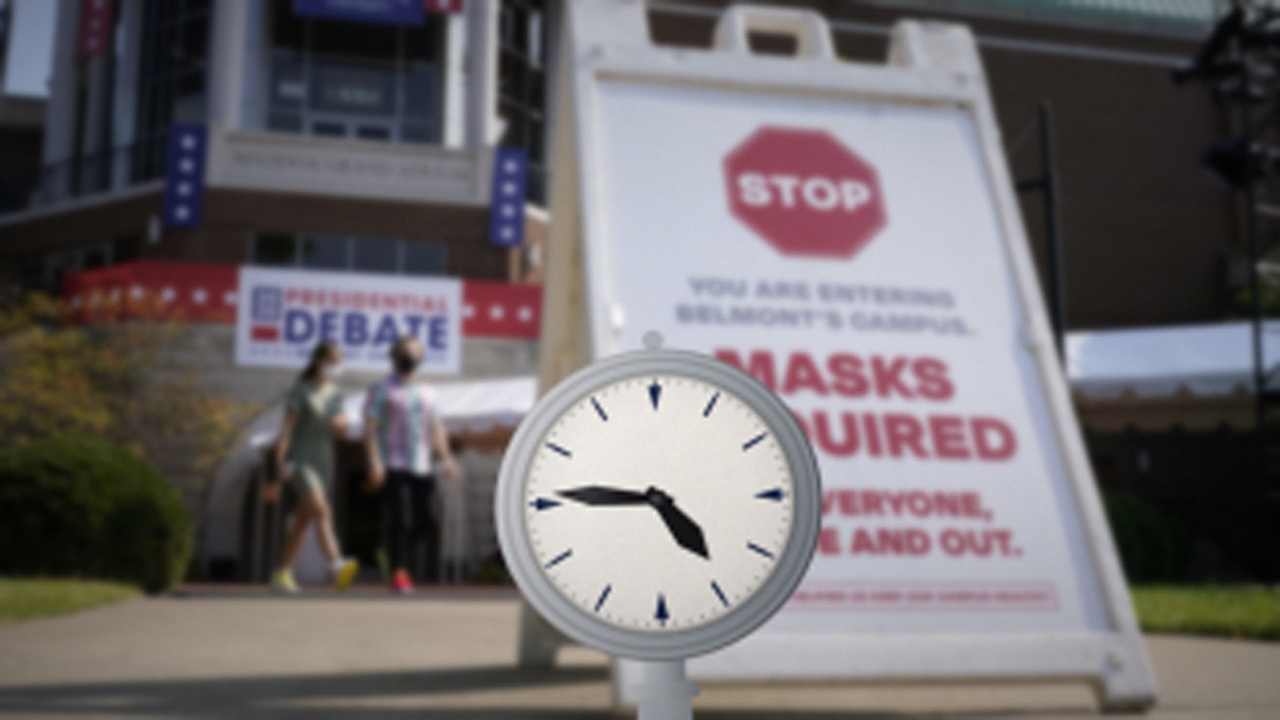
4 h 46 min
